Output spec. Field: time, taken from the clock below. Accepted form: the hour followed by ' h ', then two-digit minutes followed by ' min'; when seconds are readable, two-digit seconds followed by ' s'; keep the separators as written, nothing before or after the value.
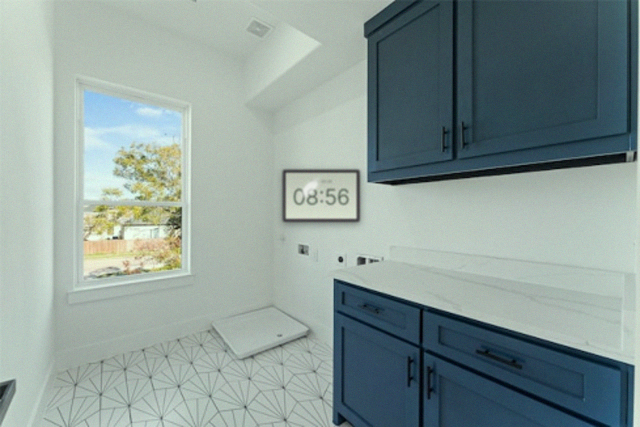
8 h 56 min
